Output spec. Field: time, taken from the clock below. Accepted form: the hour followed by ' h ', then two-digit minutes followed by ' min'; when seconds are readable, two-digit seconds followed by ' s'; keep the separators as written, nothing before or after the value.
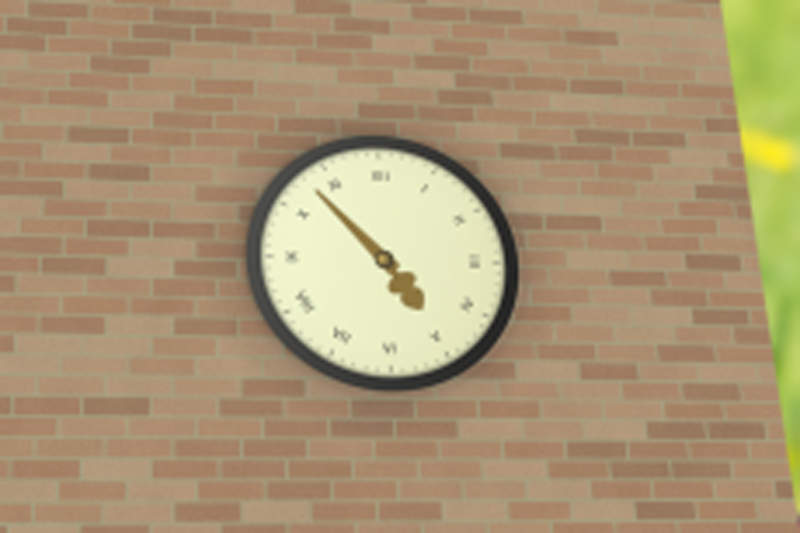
4 h 53 min
